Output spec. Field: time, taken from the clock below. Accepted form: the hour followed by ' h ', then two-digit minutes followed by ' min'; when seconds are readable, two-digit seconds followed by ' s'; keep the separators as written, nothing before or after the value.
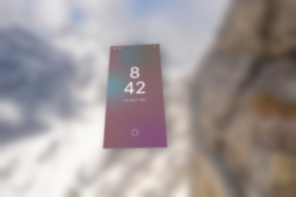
8 h 42 min
